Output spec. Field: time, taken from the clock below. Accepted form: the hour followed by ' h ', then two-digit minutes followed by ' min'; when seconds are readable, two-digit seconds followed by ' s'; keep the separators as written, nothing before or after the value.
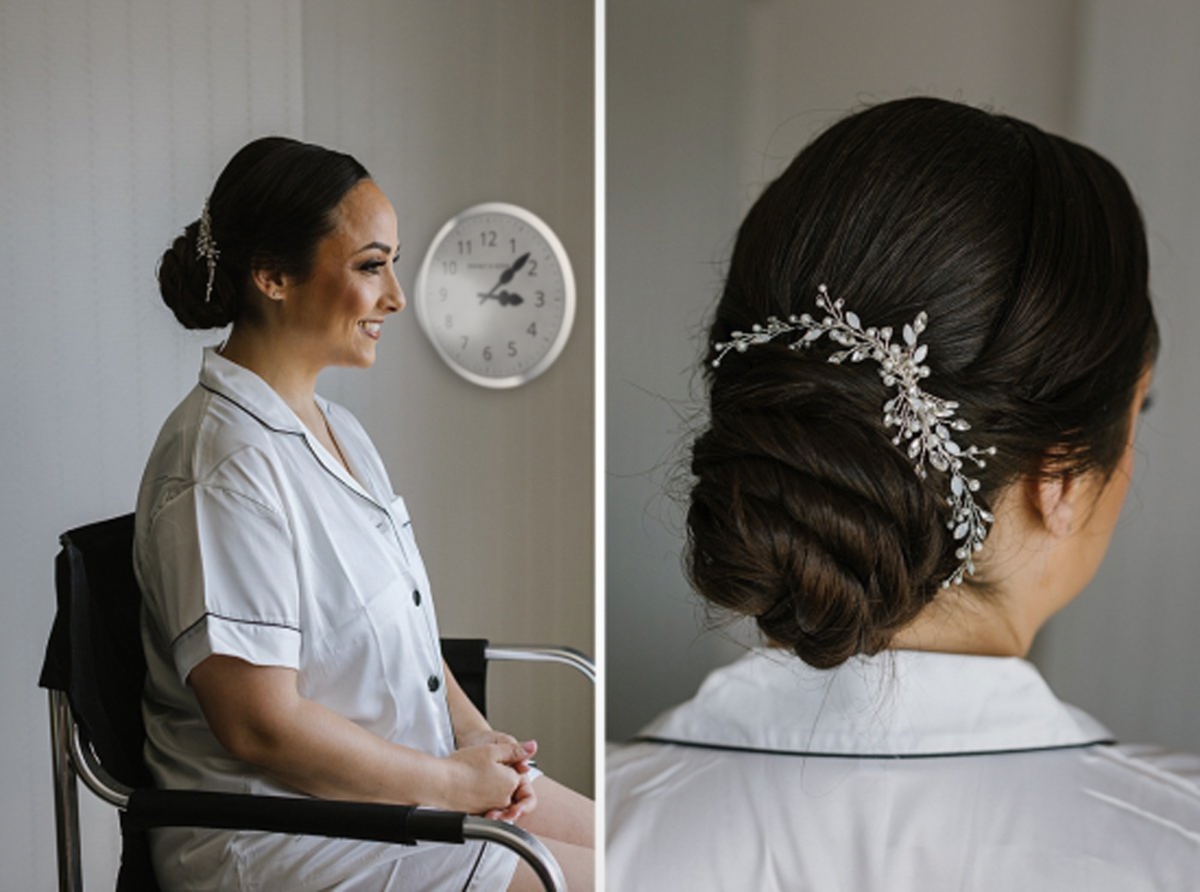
3 h 08 min
